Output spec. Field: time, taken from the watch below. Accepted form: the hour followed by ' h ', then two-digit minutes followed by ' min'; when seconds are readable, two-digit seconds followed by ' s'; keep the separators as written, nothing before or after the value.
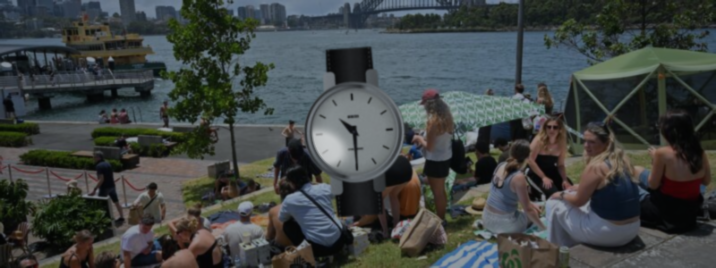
10 h 30 min
